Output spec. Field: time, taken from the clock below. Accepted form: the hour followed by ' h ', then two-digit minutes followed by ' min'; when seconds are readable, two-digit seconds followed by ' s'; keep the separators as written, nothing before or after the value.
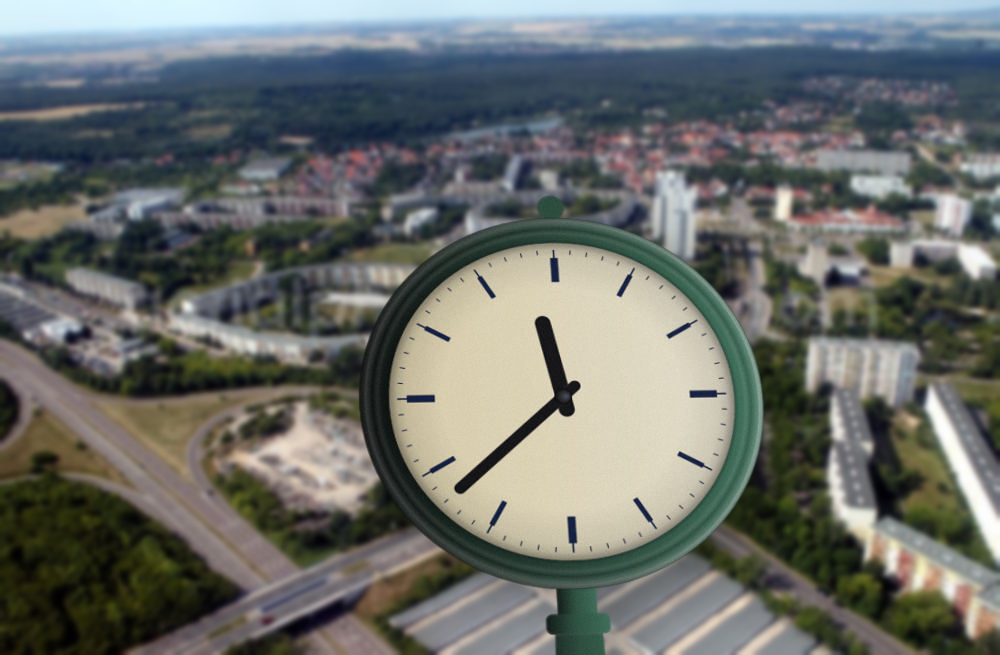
11 h 38 min
